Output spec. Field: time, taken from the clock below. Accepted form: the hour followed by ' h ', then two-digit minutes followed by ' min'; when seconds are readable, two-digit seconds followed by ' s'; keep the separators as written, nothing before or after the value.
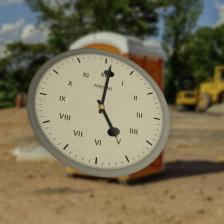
5 h 01 min
